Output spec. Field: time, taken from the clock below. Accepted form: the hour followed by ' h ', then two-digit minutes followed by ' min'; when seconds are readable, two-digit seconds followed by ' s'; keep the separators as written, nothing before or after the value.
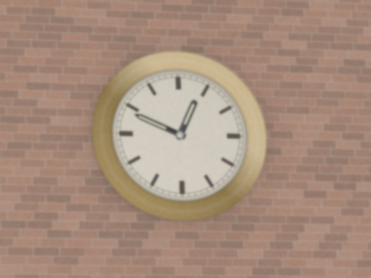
12 h 49 min
